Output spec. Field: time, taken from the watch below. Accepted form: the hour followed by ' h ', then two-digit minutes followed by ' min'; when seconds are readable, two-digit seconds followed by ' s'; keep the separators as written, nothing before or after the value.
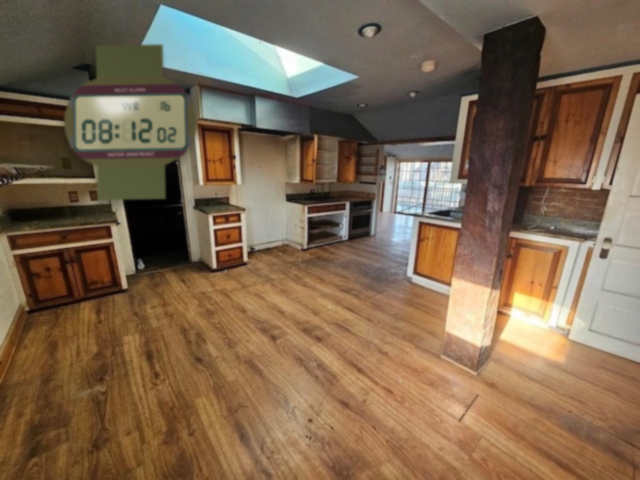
8 h 12 min 02 s
